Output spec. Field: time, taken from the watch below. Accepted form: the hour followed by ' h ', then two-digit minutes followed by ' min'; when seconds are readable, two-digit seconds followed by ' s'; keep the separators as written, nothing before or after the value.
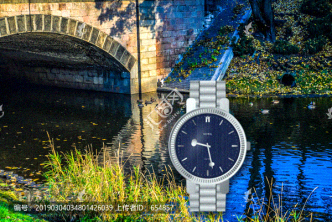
9 h 28 min
